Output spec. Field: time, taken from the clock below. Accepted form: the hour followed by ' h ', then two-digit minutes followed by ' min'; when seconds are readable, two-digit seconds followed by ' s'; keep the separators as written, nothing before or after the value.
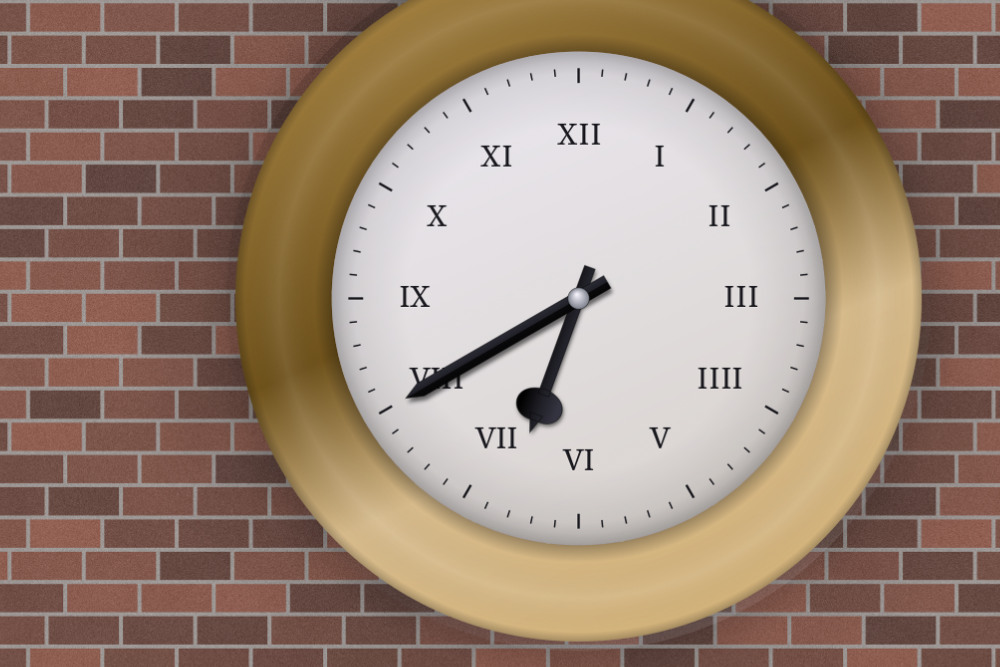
6 h 40 min
